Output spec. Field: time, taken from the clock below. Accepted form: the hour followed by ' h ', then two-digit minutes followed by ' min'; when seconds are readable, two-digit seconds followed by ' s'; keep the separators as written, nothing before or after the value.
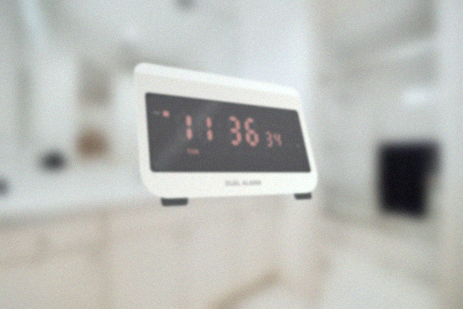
11 h 36 min 34 s
